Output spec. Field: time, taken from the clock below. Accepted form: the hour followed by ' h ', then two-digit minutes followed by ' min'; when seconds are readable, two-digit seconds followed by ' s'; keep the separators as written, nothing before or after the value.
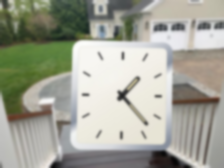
1 h 23 min
